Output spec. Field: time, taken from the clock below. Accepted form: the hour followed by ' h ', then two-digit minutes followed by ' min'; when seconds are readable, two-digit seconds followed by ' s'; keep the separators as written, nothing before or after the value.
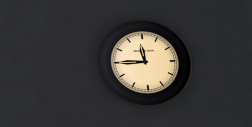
11 h 45 min
